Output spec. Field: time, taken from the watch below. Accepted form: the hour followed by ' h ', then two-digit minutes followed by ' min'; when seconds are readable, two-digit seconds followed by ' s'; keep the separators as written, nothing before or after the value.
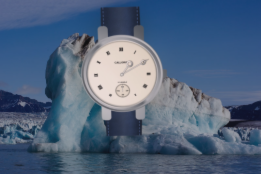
1 h 10 min
